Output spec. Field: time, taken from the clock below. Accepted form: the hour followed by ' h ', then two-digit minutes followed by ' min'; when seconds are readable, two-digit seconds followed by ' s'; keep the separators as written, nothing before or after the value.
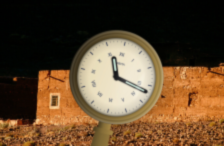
11 h 17 min
